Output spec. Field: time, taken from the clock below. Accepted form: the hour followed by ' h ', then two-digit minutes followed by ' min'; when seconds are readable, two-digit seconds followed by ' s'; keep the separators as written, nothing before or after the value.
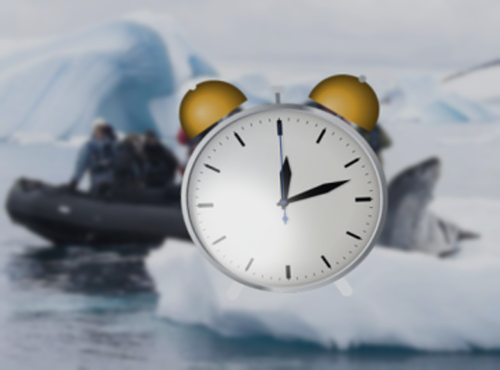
12 h 12 min 00 s
